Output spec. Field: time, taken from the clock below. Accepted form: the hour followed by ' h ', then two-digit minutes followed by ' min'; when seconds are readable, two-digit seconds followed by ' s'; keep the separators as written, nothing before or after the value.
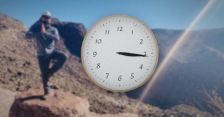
3 h 16 min
